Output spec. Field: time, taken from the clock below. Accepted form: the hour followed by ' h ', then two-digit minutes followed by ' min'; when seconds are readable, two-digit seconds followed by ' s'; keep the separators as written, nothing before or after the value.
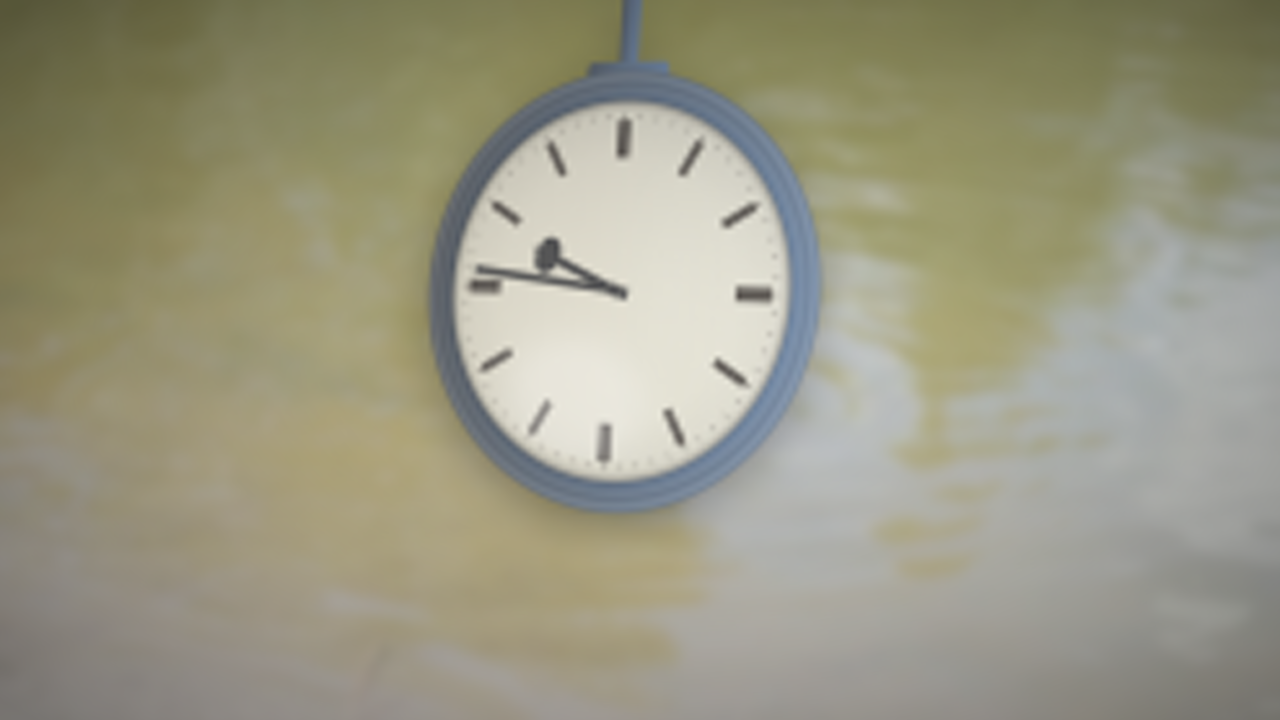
9 h 46 min
